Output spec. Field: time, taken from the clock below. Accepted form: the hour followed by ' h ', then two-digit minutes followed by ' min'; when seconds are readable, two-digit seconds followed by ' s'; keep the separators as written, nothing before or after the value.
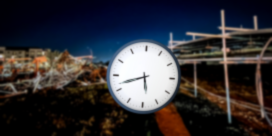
5 h 42 min
